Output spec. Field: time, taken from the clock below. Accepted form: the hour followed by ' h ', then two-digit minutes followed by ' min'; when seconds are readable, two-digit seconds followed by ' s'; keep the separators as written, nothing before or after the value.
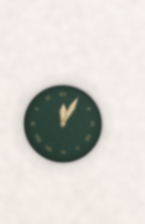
12 h 05 min
